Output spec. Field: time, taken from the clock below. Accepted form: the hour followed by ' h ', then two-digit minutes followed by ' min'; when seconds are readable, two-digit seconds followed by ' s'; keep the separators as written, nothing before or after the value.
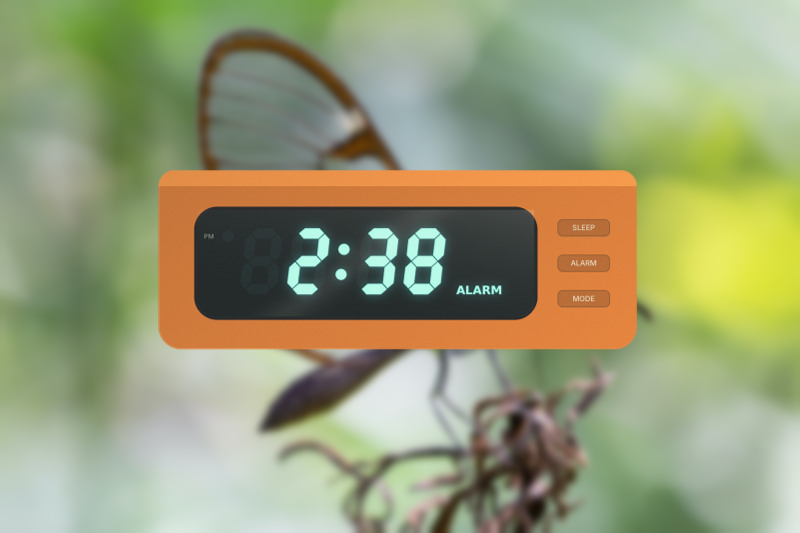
2 h 38 min
